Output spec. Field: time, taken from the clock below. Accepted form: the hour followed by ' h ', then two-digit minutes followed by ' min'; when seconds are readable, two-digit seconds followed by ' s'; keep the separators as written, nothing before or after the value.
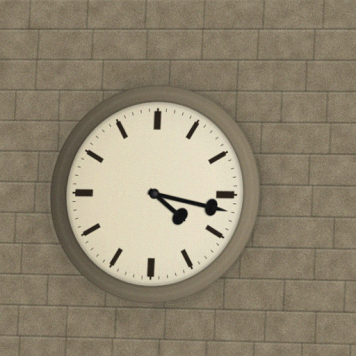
4 h 17 min
